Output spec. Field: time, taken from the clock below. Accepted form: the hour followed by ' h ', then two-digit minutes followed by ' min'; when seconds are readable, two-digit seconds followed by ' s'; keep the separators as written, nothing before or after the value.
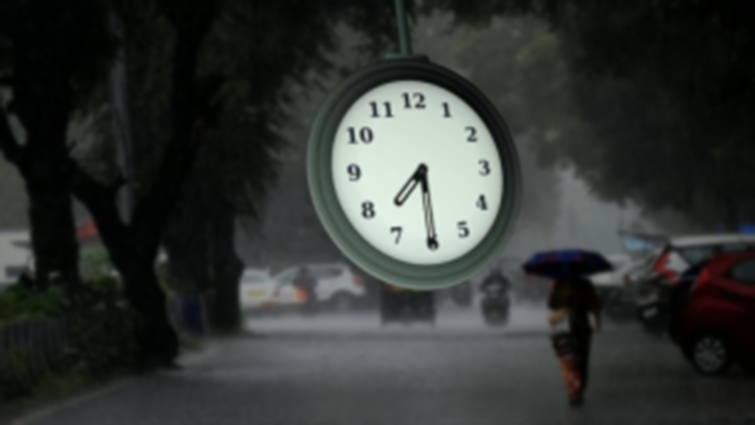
7 h 30 min
